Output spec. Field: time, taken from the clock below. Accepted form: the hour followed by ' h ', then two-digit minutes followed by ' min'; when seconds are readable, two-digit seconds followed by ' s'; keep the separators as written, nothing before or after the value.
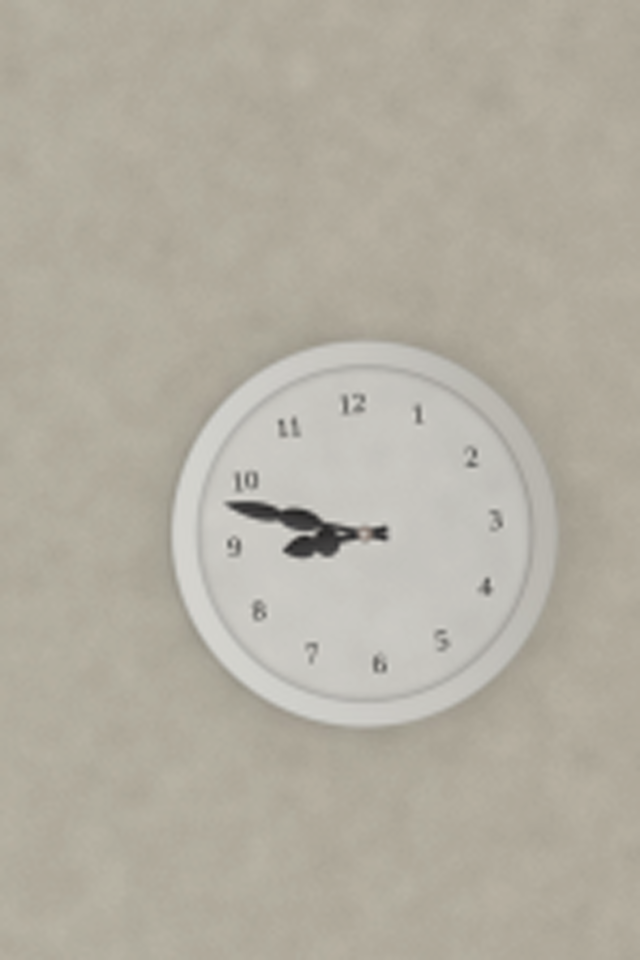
8 h 48 min
